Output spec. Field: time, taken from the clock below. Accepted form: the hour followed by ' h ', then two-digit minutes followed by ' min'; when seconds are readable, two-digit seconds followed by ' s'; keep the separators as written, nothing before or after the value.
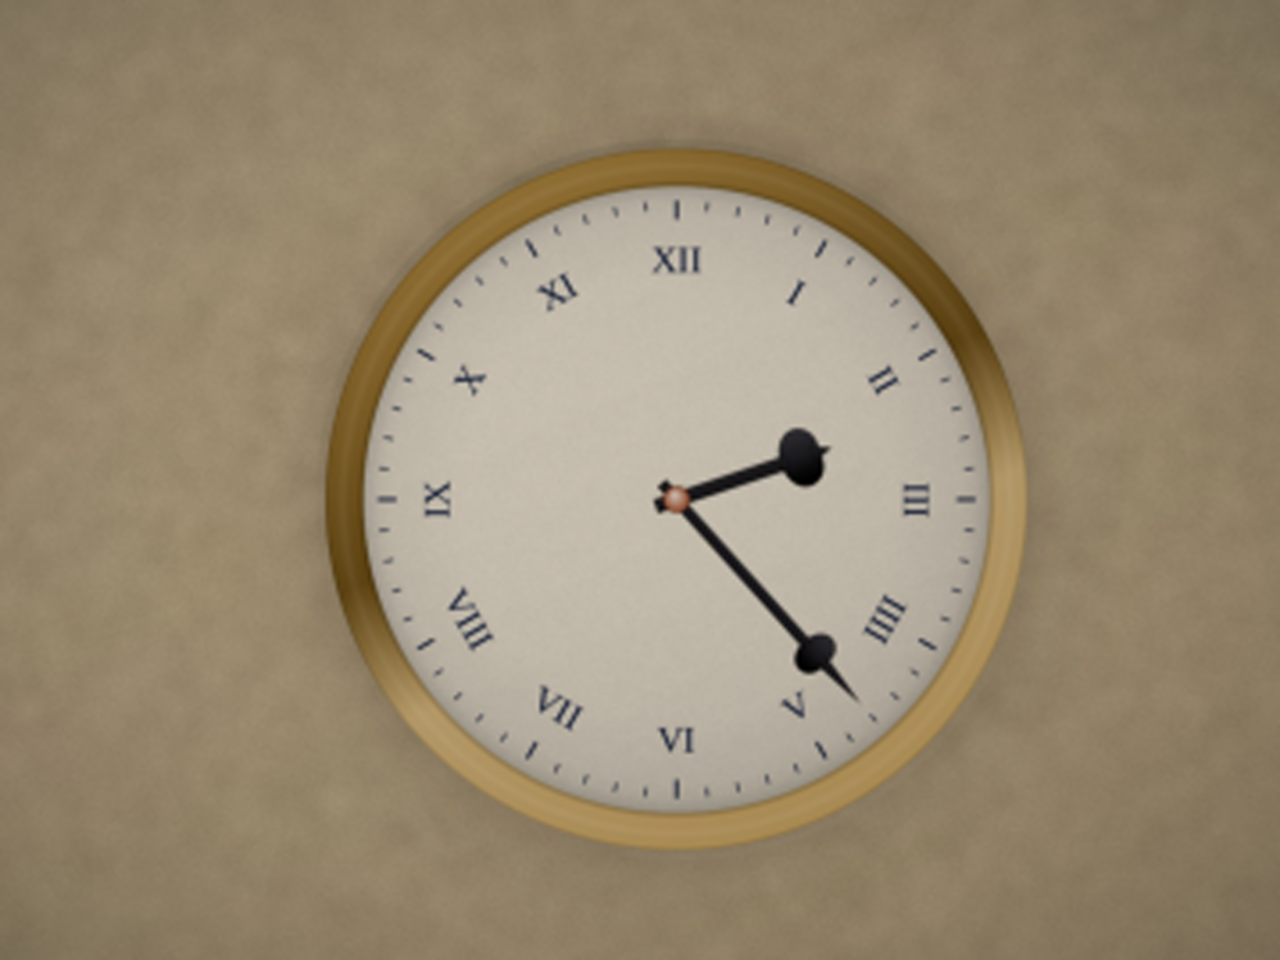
2 h 23 min
